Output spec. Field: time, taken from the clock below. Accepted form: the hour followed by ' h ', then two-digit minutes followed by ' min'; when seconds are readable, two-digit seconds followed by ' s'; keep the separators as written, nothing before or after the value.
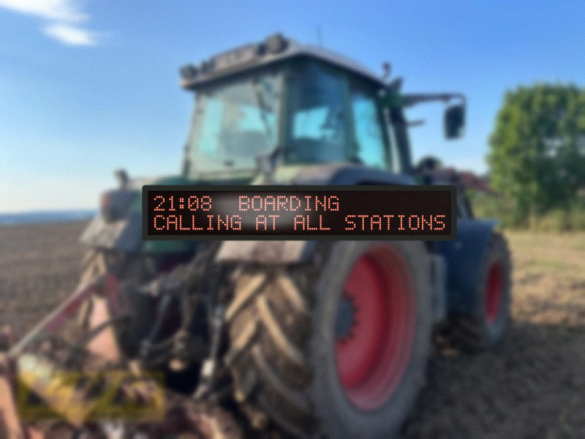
21 h 08 min
